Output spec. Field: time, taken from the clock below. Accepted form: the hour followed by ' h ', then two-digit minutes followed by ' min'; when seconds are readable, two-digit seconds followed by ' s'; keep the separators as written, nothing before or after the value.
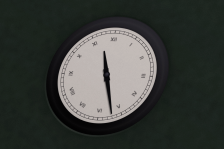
11 h 27 min
